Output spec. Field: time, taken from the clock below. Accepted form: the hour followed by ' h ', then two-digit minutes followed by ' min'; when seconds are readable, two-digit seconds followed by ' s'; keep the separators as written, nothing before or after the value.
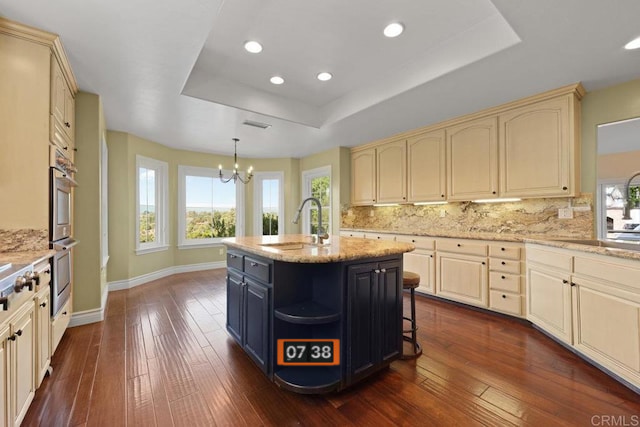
7 h 38 min
